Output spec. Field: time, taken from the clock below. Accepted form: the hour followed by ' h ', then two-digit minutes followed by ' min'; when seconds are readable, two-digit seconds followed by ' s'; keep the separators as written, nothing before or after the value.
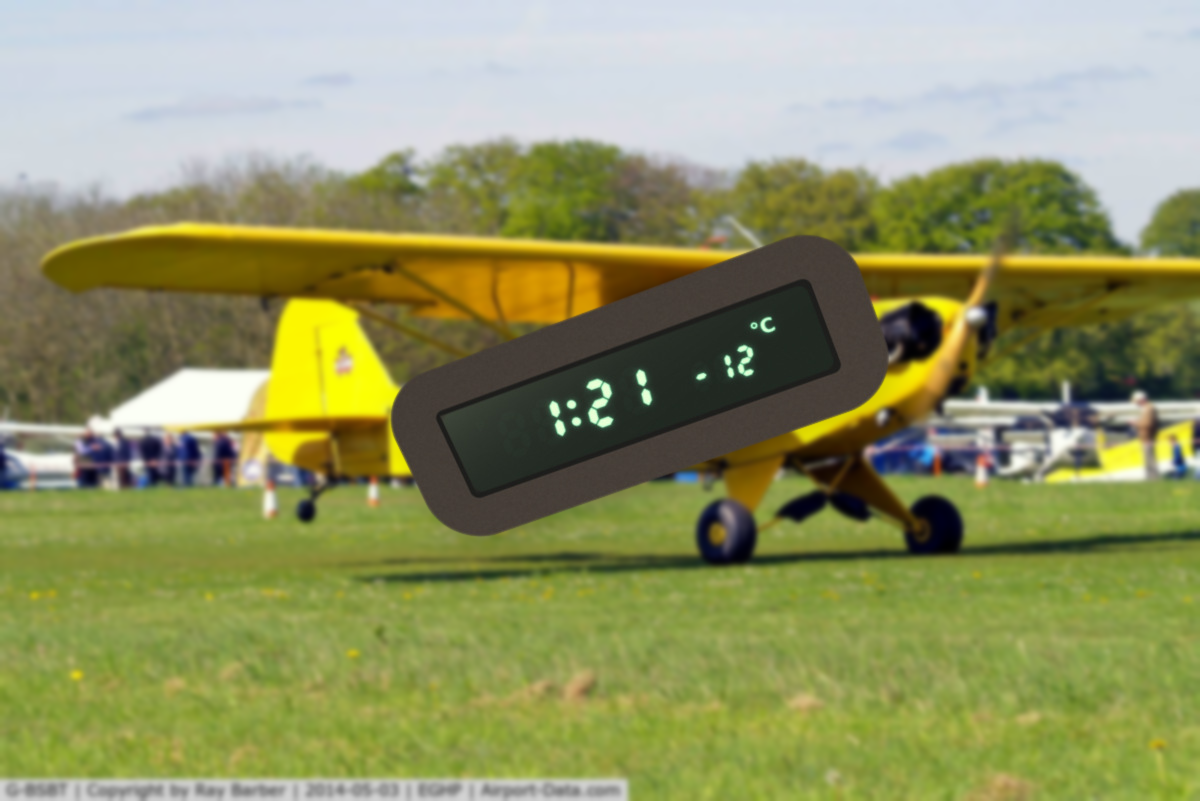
1 h 21 min
